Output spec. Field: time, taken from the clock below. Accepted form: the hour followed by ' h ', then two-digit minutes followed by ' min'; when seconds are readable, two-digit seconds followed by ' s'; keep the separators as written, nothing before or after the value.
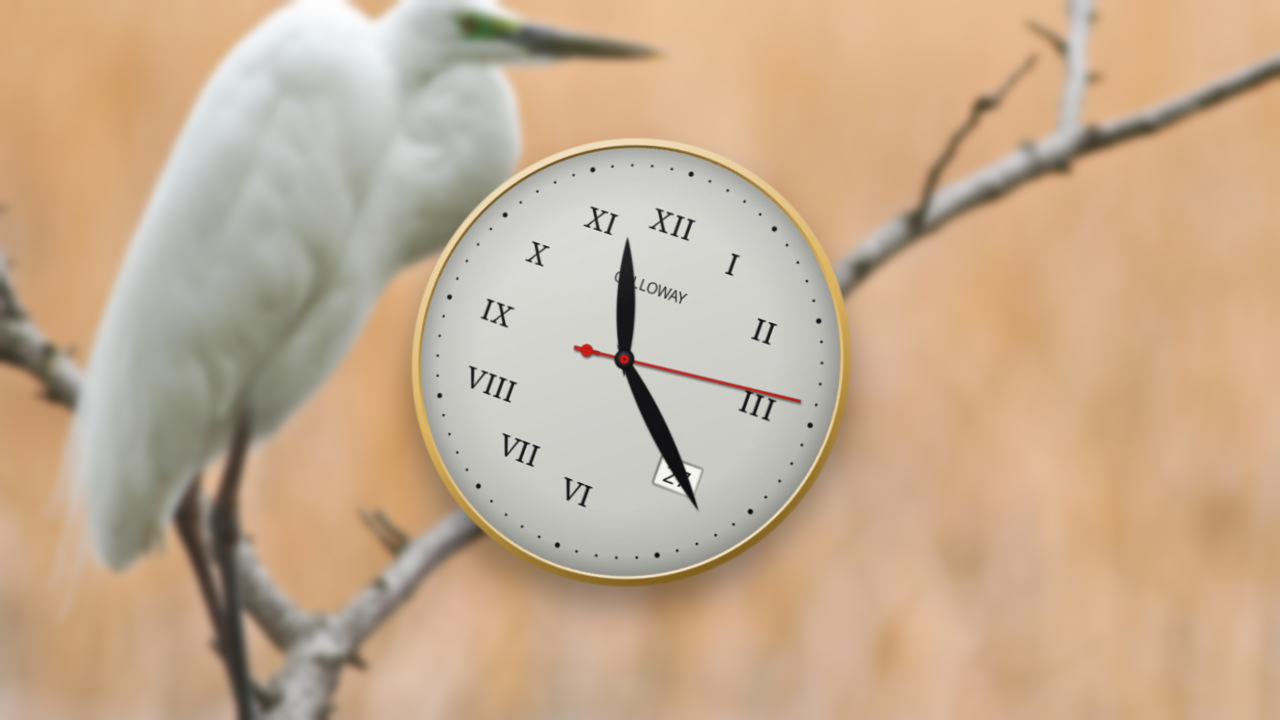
11 h 22 min 14 s
